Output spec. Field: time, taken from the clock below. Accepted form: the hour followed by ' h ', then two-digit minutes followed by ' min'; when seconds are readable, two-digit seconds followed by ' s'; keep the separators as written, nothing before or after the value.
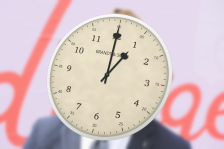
1 h 00 min
